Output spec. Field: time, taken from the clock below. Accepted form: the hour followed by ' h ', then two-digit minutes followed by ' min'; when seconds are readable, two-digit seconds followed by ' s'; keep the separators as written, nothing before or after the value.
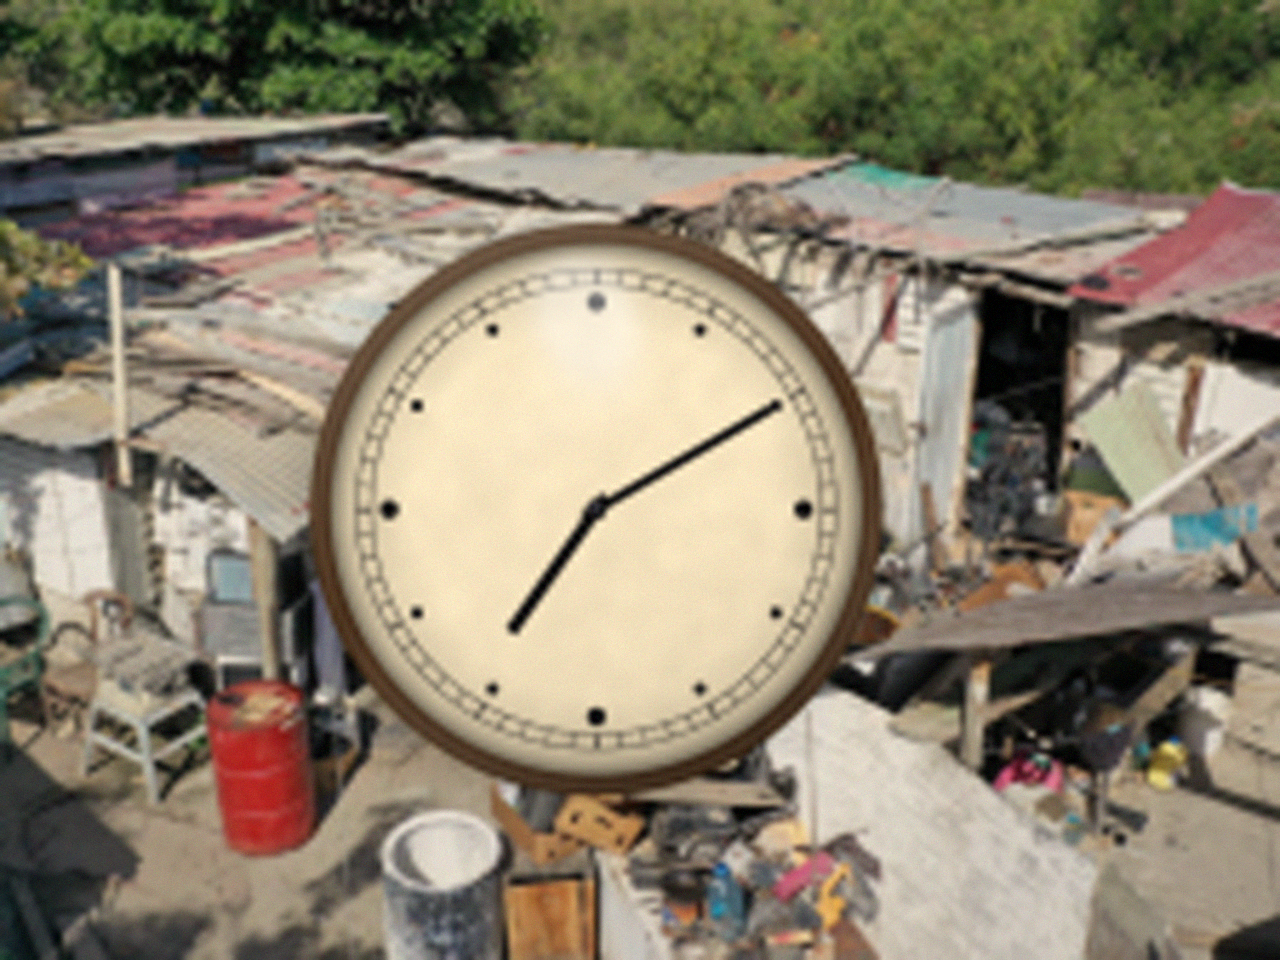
7 h 10 min
